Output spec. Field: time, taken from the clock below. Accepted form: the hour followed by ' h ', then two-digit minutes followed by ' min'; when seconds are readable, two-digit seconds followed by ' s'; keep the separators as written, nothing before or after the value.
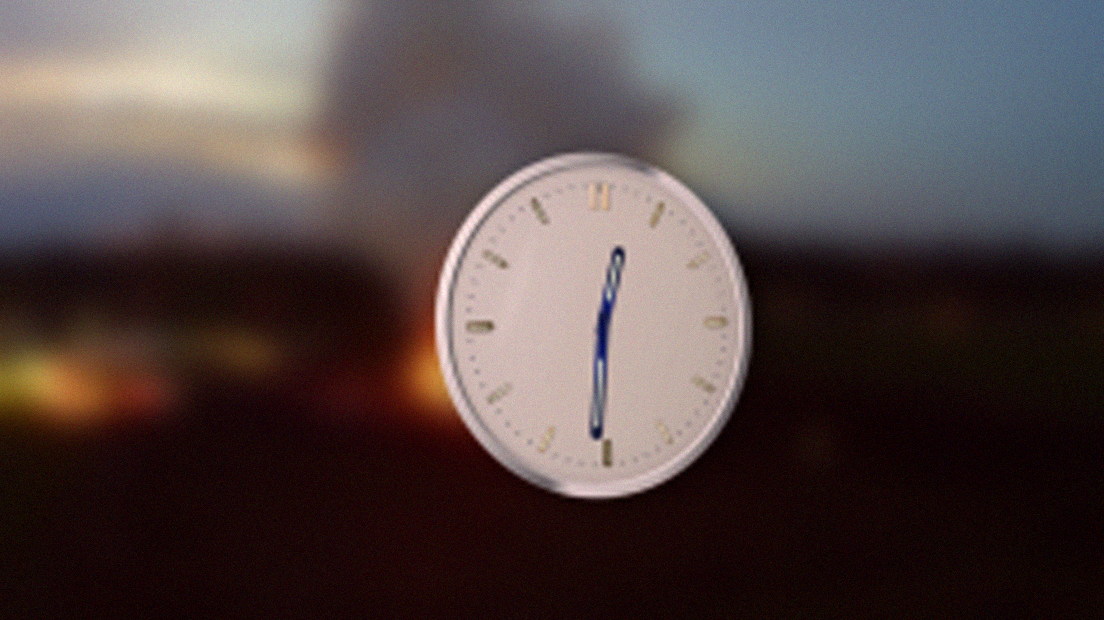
12 h 31 min
